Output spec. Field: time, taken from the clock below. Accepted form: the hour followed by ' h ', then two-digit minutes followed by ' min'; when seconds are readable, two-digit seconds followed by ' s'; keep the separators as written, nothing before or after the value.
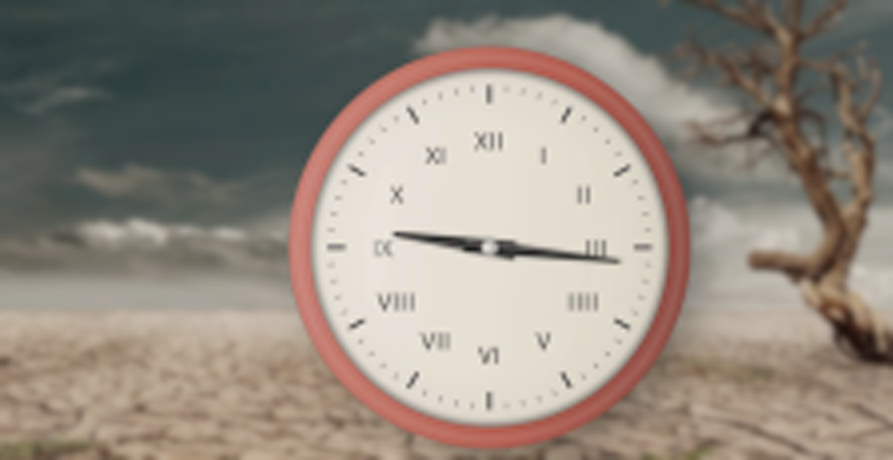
9 h 16 min
